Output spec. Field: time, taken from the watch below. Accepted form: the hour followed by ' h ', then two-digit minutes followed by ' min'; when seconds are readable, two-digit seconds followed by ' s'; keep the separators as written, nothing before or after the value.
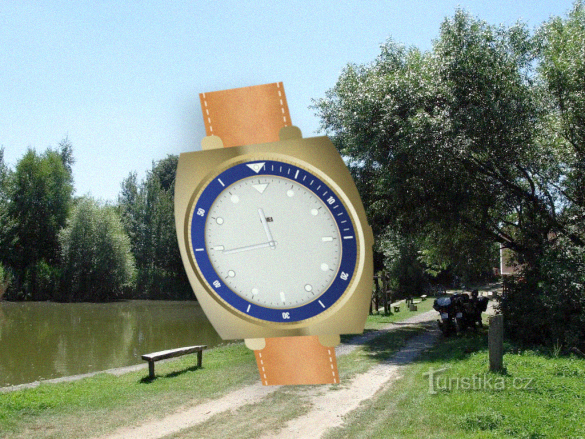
11 h 44 min
